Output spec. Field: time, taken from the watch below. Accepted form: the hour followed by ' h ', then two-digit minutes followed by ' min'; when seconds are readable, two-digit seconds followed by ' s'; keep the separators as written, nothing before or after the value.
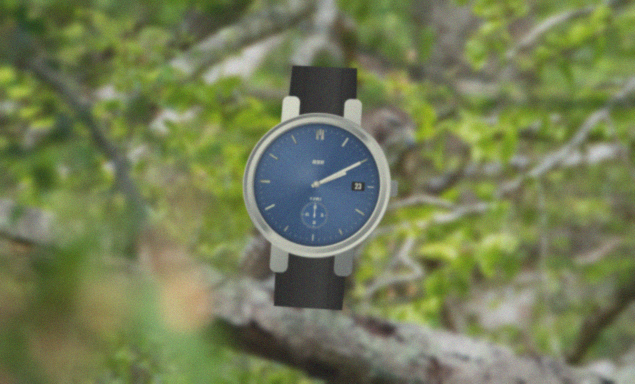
2 h 10 min
